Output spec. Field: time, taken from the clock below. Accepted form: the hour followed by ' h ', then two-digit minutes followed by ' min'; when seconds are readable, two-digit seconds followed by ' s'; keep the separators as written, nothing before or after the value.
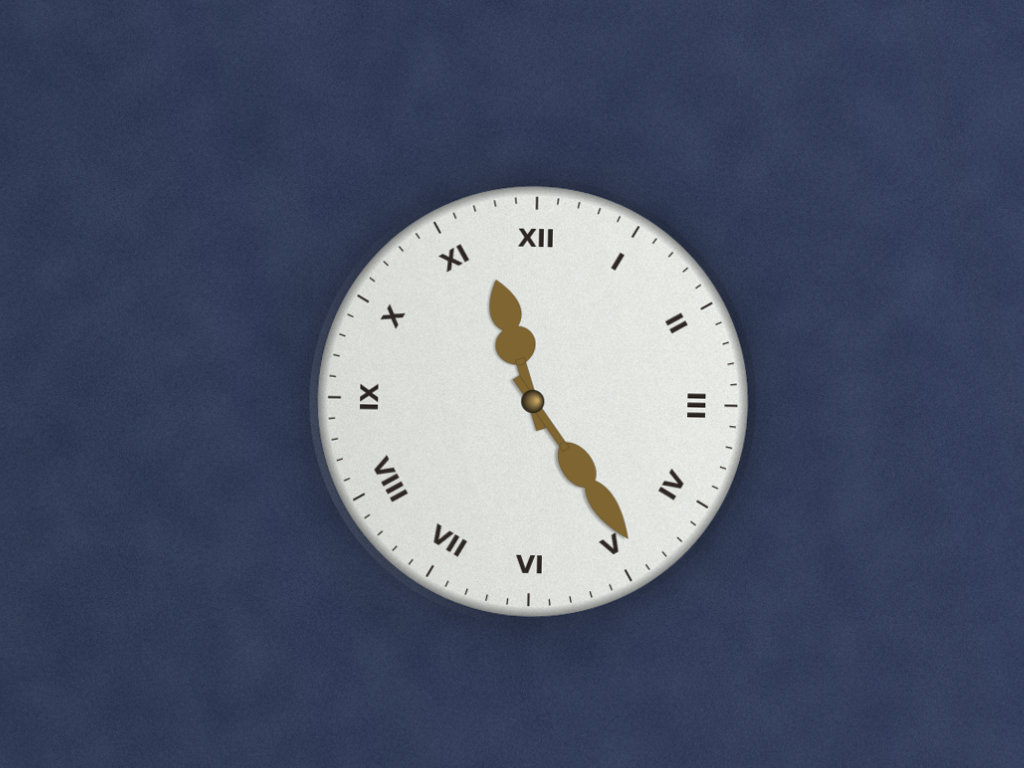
11 h 24 min
